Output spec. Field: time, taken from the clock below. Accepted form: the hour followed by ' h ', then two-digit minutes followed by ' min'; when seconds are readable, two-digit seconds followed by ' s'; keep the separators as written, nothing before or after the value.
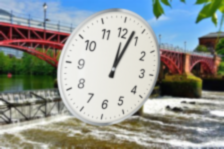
12 h 03 min
